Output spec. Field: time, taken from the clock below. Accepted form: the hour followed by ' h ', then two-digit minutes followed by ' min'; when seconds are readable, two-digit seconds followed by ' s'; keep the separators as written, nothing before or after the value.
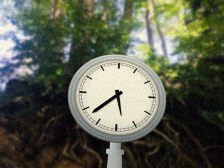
5 h 38 min
